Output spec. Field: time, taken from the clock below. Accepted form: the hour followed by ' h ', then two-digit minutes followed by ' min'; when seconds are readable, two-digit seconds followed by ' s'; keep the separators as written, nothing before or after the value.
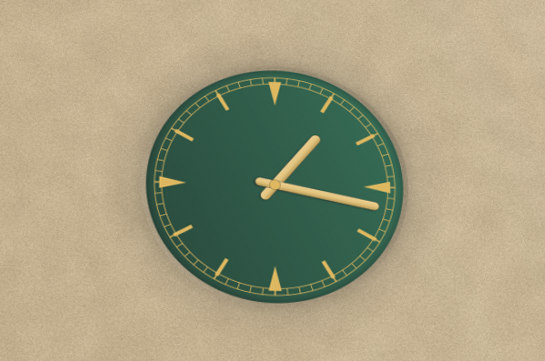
1 h 17 min
